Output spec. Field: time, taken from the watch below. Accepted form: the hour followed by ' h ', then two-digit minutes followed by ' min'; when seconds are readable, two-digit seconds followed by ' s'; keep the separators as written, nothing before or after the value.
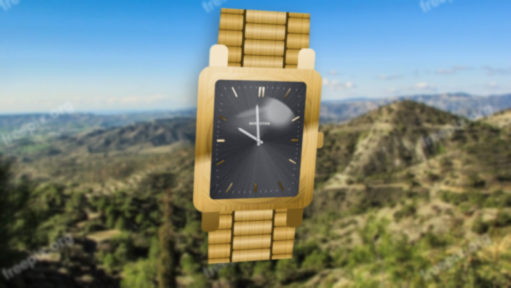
9 h 59 min
